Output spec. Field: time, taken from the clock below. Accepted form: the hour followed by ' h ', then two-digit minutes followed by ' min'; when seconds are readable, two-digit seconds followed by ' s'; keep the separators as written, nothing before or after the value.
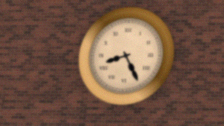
8 h 25 min
